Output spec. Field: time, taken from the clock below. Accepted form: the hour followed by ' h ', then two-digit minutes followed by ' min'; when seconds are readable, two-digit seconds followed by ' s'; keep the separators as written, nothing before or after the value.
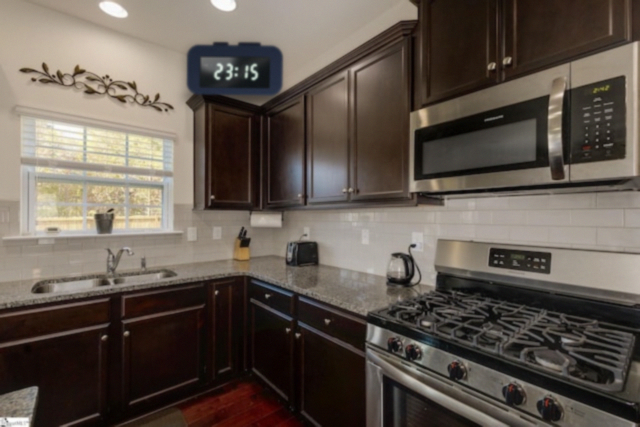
23 h 15 min
